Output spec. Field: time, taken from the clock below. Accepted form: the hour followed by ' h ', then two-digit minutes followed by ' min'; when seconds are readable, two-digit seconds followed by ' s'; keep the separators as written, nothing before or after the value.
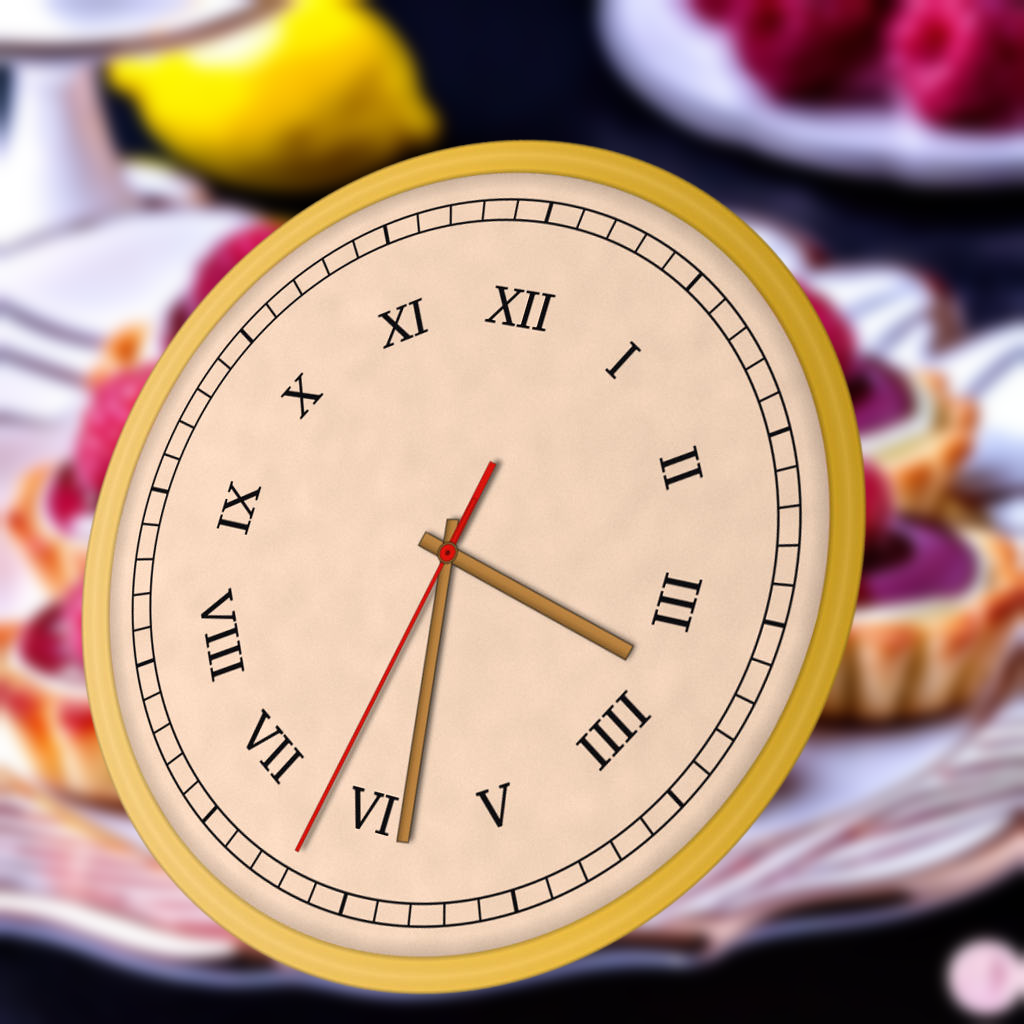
3 h 28 min 32 s
